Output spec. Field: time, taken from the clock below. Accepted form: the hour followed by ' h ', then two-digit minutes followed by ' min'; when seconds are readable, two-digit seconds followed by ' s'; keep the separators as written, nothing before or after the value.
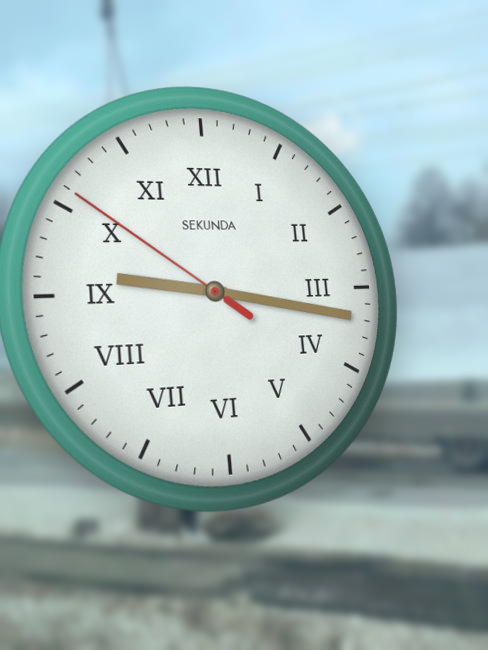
9 h 16 min 51 s
